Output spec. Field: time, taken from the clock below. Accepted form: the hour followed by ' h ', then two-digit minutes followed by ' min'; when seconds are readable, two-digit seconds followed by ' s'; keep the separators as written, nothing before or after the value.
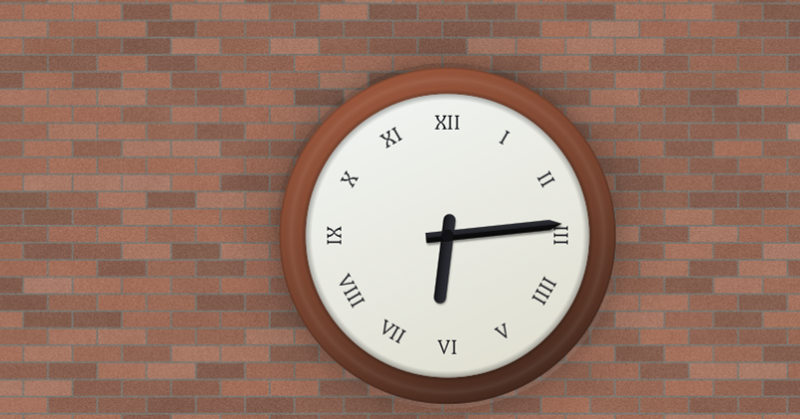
6 h 14 min
